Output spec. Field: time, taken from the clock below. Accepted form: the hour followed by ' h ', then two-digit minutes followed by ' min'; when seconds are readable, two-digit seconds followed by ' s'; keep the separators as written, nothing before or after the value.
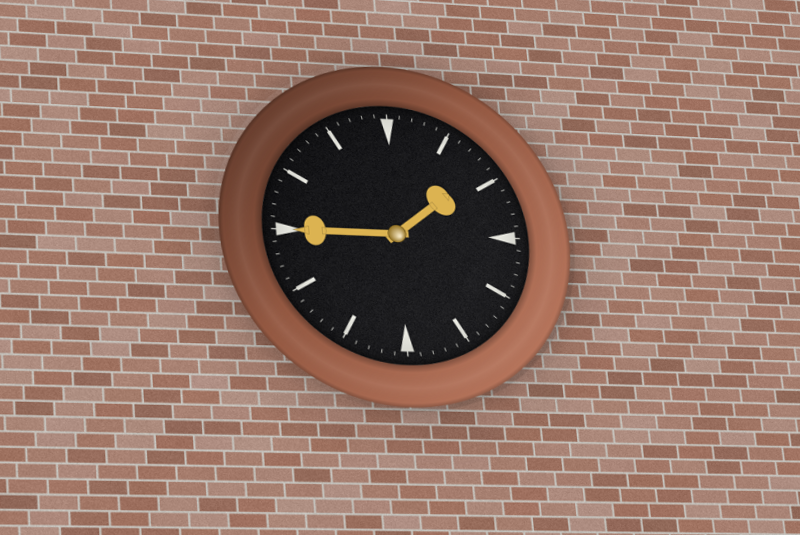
1 h 45 min
